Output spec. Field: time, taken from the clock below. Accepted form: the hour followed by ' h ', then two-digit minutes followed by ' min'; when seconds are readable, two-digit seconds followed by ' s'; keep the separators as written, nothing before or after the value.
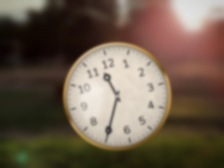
11 h 35 min
